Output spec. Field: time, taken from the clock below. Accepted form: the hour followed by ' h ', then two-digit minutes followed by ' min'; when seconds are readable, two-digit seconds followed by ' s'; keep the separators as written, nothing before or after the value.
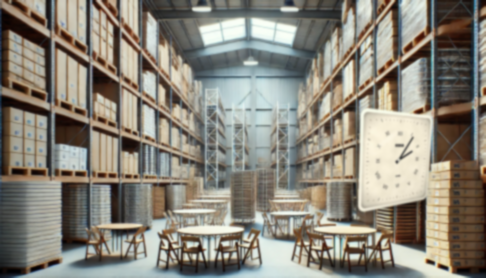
2 h 06 min
